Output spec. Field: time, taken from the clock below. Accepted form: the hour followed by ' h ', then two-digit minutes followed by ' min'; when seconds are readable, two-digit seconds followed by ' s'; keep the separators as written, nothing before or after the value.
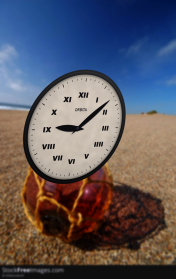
9 h 08 min
